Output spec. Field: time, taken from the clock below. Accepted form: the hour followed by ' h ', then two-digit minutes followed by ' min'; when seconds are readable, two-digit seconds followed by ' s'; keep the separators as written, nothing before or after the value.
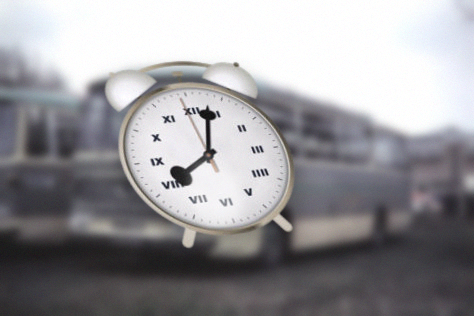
8 h 02 min 59 s
